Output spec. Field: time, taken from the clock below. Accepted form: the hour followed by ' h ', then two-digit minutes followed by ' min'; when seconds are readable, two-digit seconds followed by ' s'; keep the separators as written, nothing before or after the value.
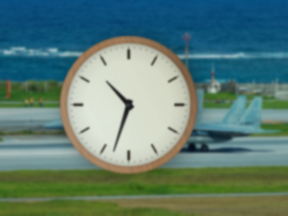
10 h 33 min
